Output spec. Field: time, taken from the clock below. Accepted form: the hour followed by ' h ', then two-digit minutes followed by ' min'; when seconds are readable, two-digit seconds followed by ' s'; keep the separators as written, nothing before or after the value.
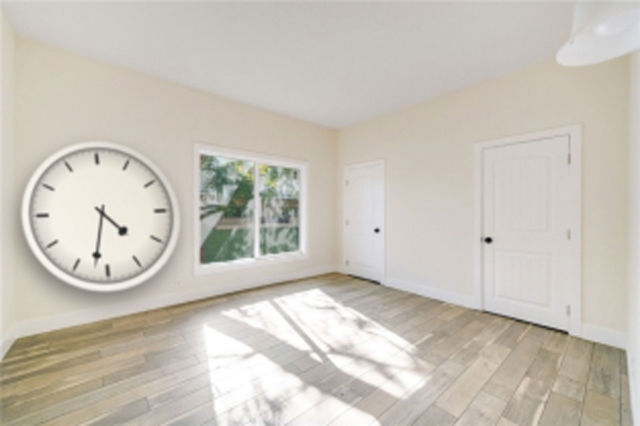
4 h 32 min
